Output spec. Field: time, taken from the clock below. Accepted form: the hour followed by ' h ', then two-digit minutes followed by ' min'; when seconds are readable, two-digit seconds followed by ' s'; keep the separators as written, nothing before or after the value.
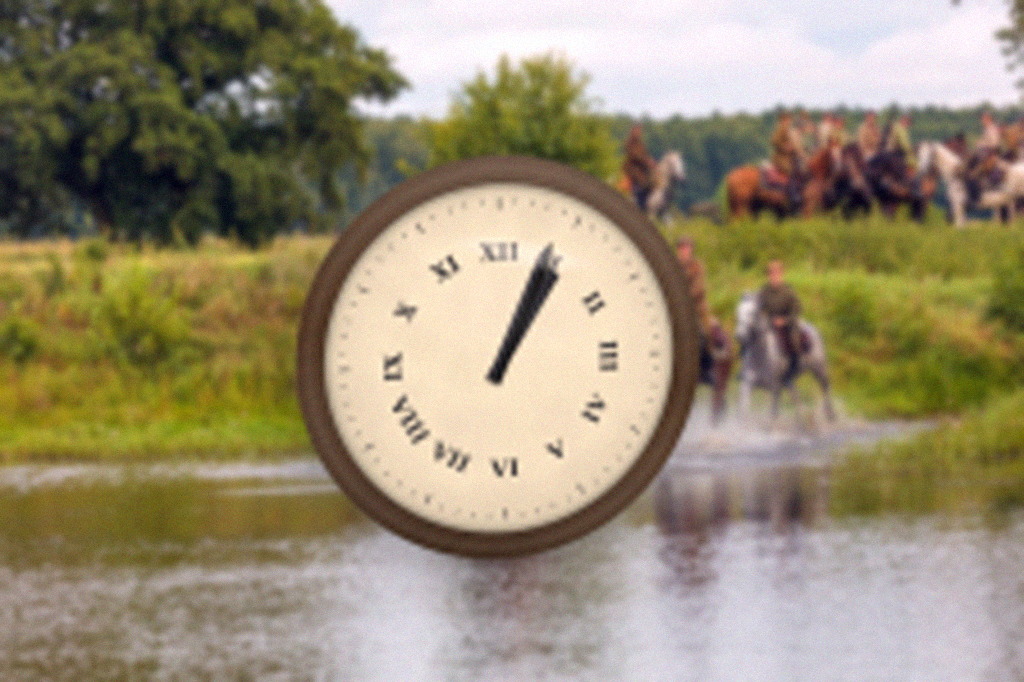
1 h 04 min
